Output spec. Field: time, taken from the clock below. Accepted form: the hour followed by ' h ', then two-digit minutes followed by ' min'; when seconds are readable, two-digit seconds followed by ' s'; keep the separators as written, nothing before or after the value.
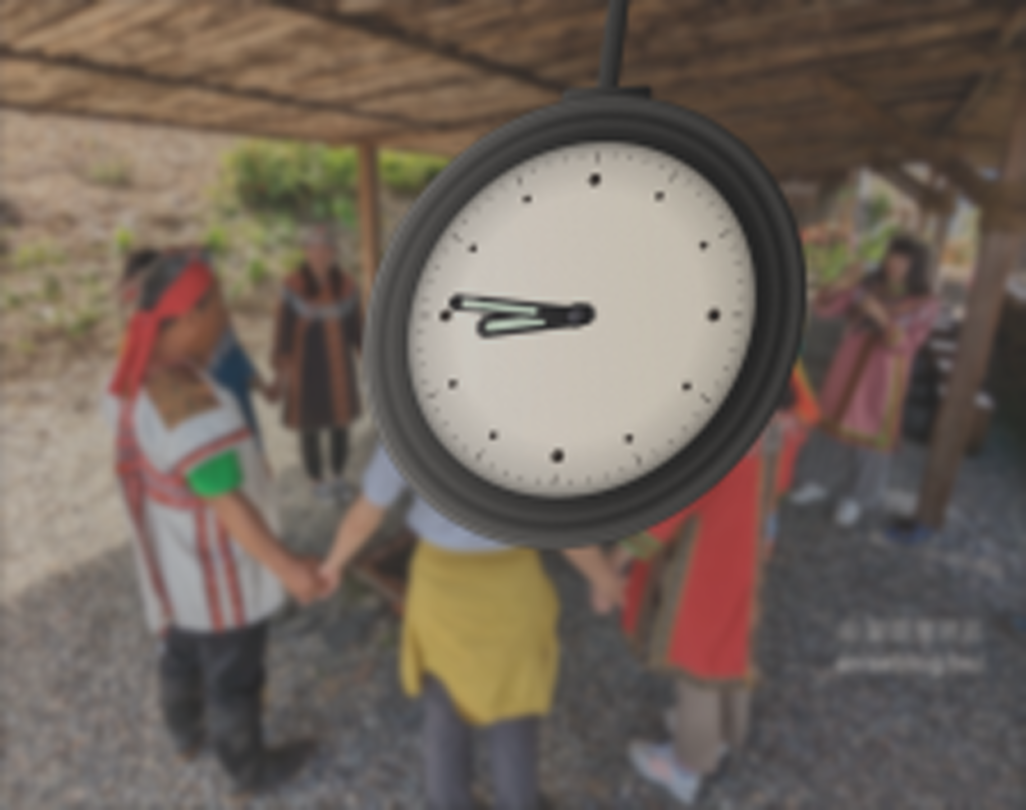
8 h 46 min
